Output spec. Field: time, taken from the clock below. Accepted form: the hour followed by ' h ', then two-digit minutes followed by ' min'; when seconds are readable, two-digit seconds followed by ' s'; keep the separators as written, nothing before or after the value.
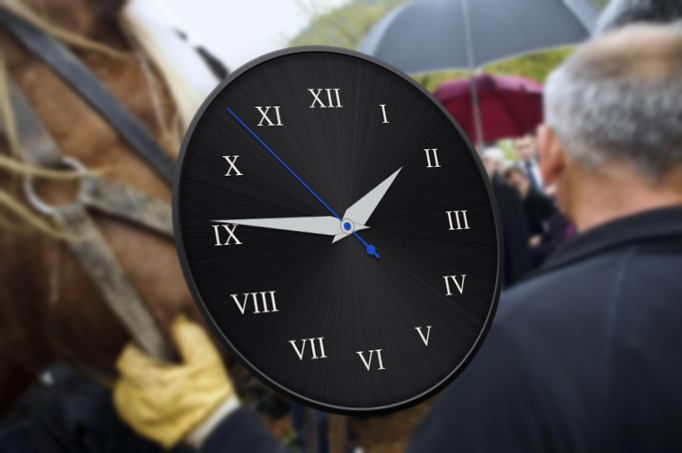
1 h 45 min 53 s
